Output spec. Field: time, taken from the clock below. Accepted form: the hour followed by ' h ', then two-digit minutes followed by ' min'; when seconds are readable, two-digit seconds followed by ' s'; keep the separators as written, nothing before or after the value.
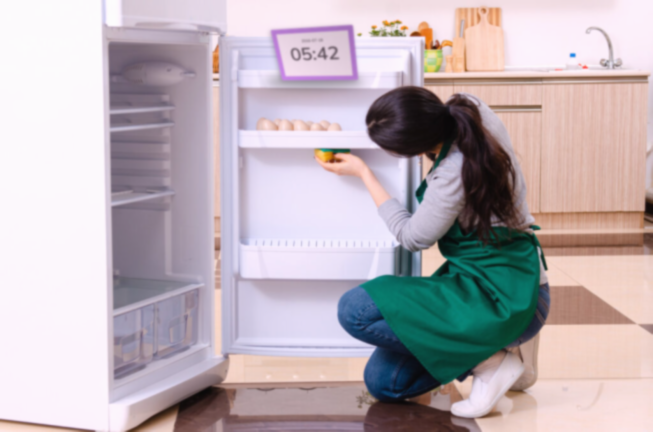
5 h 42 min
